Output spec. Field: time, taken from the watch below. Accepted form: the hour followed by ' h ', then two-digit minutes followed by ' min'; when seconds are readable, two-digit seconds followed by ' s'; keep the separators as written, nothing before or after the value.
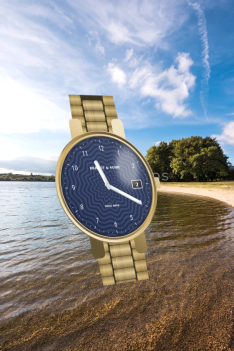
11 h 20 min
